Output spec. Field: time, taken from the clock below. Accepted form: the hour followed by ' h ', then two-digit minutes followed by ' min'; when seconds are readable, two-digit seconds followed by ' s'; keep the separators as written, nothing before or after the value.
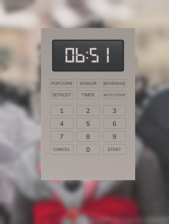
6 h 51 min
